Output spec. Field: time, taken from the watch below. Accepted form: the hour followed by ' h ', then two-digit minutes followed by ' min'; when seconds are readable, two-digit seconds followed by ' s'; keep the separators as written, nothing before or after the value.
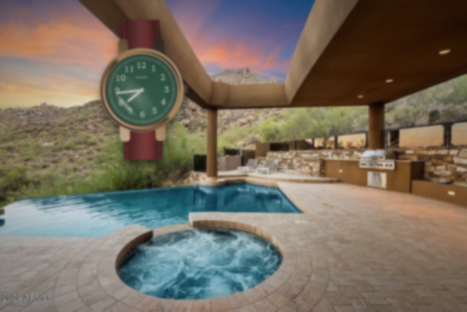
7 h 44 min
